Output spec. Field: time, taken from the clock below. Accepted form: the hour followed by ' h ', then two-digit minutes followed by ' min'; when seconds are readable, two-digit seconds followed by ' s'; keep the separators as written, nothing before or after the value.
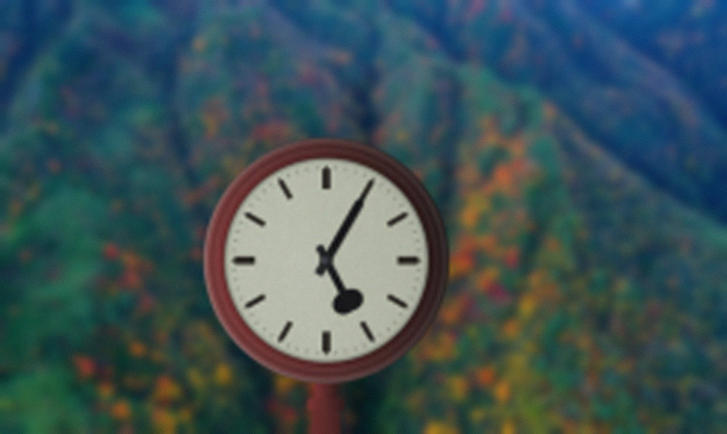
5 h 05 min
